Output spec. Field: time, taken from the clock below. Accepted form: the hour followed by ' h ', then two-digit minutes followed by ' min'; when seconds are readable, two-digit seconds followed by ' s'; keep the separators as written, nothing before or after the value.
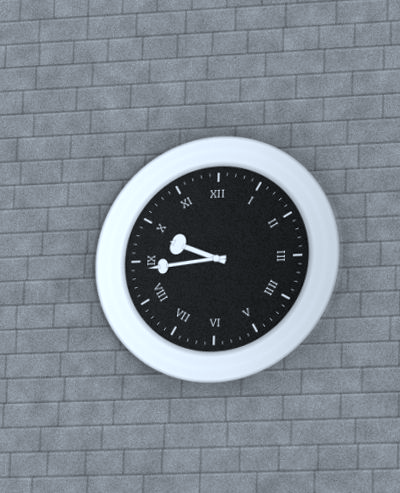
9 h 44 min
